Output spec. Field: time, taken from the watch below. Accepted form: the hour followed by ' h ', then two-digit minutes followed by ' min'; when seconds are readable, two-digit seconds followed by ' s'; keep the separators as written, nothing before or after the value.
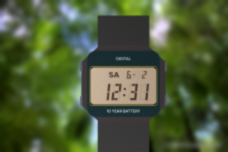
12 h 31 min
